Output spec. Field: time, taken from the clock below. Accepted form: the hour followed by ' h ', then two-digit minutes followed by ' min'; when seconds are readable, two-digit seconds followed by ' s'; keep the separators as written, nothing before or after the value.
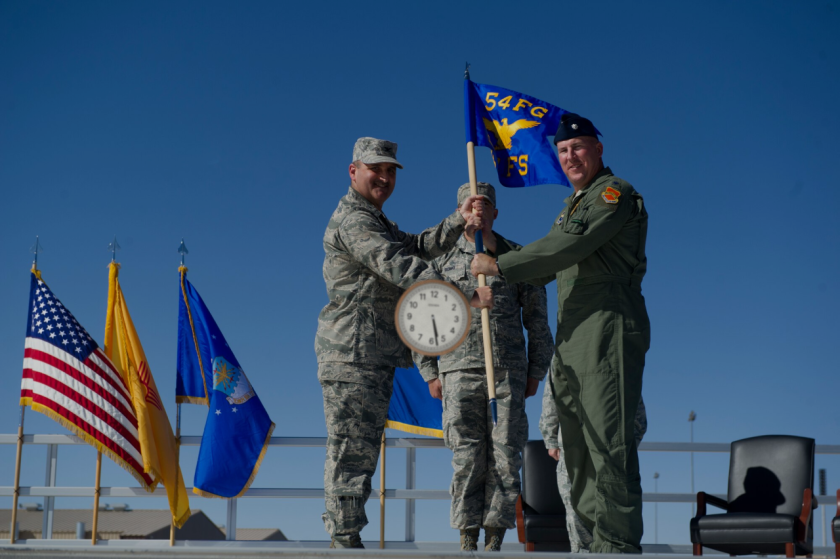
5 h 28 min
